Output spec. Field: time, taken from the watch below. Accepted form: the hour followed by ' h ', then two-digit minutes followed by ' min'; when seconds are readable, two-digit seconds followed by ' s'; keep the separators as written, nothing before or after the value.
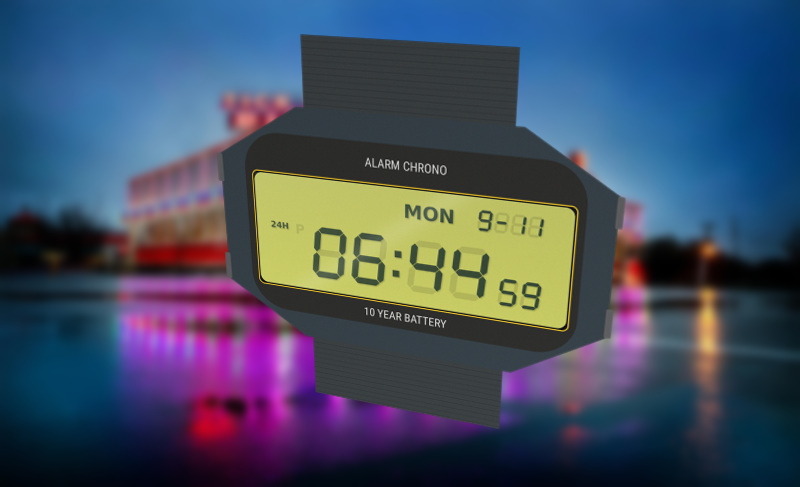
6 h 44 min 59 s
